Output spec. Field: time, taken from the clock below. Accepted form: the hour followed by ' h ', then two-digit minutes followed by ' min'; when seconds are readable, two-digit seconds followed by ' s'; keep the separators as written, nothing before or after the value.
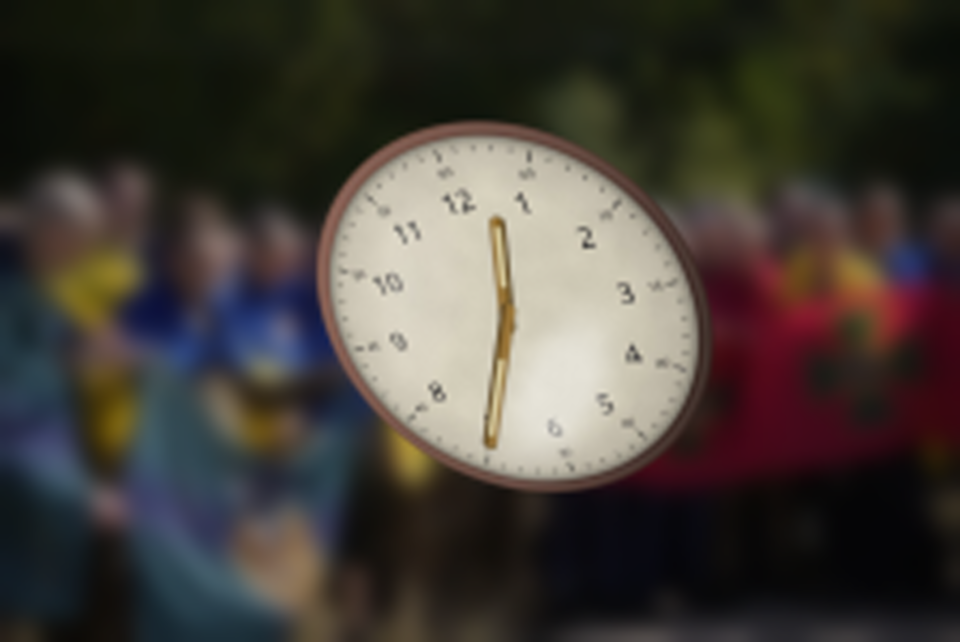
12 h 35 min
